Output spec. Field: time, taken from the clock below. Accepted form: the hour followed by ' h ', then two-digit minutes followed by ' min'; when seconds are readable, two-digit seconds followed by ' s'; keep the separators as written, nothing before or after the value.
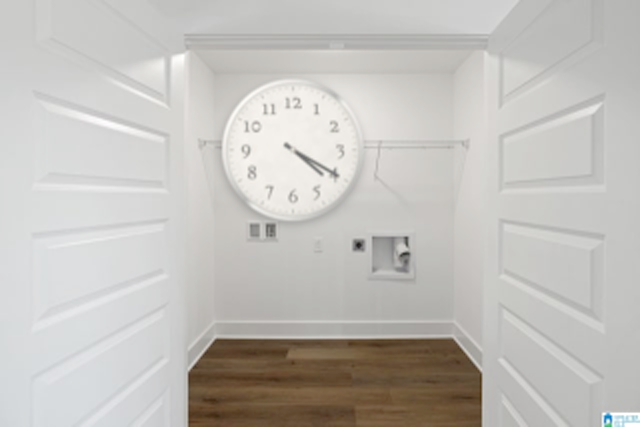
4 h 20 min
